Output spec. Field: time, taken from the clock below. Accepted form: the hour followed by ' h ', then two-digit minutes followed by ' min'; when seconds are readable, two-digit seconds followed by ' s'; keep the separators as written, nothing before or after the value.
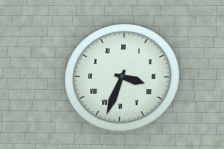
3 h 33 min
